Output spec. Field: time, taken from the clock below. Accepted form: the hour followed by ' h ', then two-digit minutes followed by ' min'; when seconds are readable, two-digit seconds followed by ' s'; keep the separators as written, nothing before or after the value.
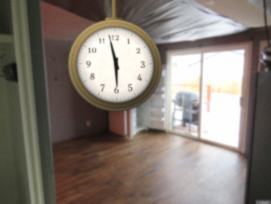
5 h 58 min
